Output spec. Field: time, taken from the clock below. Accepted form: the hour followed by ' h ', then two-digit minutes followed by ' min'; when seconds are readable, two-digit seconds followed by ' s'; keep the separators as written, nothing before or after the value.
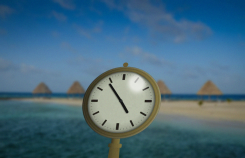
4 h 54 min
